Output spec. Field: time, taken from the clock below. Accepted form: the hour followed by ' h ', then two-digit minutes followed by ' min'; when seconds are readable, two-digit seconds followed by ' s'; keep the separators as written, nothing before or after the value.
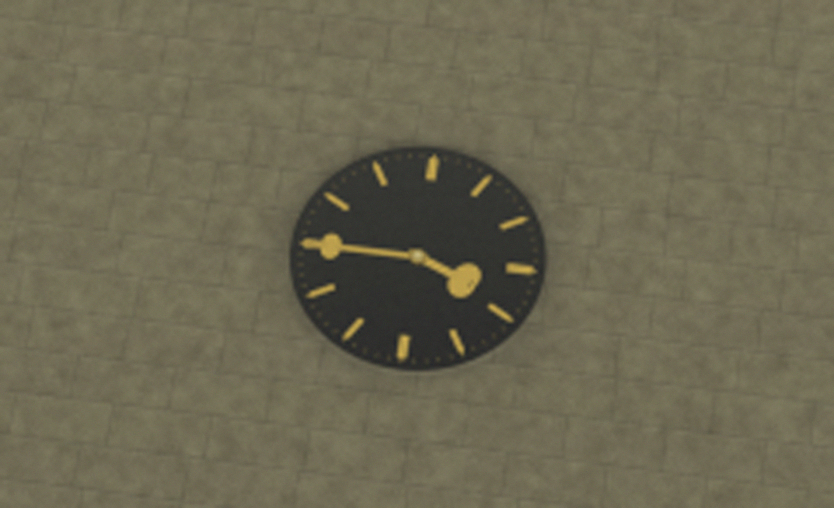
3 h 45 min
